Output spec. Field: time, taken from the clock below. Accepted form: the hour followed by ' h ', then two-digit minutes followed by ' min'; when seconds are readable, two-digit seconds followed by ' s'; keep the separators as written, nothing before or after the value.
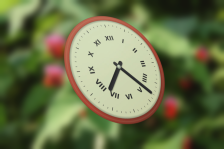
7 h 23 min
